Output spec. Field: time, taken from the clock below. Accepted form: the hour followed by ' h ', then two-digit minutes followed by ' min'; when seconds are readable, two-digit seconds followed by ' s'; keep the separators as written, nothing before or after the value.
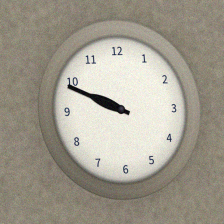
9 h 49 min
